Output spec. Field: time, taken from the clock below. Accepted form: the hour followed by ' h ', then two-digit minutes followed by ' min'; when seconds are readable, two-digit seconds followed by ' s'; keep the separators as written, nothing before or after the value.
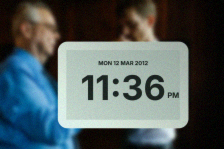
11 h 36 min
